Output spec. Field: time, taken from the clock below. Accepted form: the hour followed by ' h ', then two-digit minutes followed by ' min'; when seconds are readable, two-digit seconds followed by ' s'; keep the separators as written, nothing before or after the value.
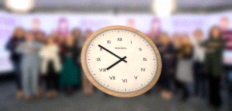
7 h 51 min
